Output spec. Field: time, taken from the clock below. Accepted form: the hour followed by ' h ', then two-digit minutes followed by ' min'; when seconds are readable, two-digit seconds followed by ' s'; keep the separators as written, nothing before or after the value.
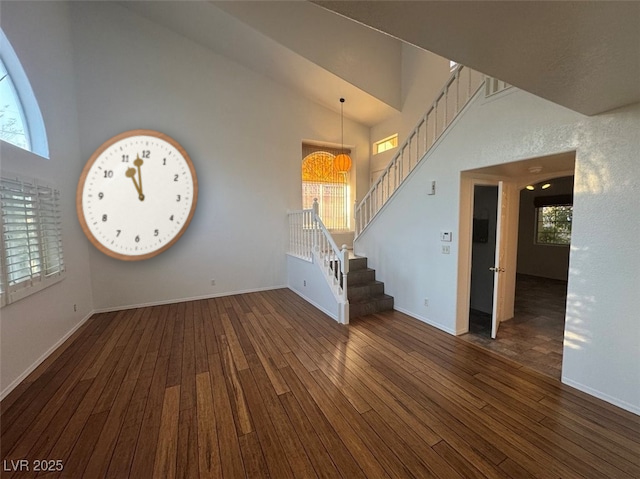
10 h 58 min
